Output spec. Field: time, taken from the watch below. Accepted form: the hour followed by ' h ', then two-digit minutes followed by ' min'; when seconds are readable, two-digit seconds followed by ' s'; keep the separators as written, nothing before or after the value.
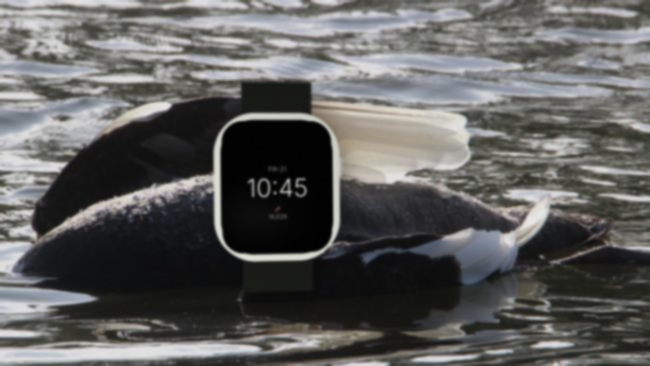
10 h 45 min
